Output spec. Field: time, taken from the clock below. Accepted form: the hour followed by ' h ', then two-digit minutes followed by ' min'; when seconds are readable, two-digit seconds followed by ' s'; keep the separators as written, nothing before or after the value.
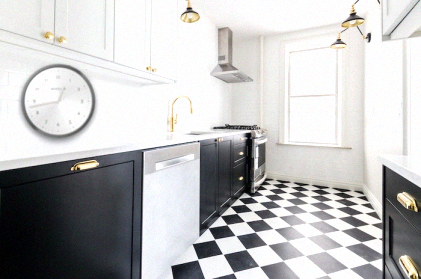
12 h 43 min
